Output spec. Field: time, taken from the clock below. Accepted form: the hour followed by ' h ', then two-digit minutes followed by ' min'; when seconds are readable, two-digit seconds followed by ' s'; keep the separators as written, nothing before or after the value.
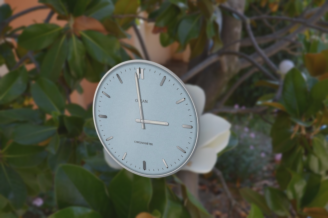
2 h 59 min
